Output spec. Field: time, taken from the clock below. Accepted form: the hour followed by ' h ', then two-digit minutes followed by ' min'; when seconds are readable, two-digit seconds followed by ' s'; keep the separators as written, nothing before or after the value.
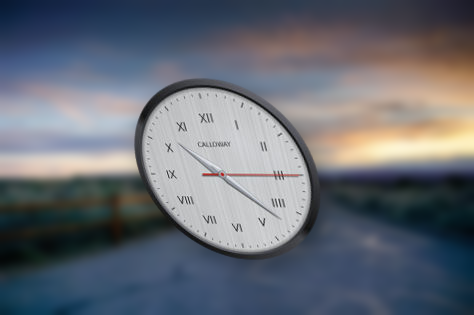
10 h 22 min 15 s
